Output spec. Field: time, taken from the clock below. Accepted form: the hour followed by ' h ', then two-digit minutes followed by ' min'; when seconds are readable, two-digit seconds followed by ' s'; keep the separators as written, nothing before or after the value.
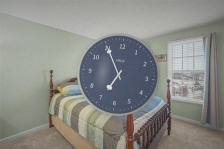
6 h 55 min
